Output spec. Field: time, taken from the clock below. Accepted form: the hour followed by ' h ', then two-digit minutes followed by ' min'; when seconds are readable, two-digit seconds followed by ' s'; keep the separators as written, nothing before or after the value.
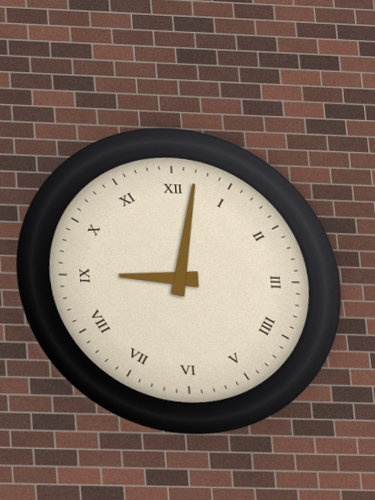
9 h 02 min
